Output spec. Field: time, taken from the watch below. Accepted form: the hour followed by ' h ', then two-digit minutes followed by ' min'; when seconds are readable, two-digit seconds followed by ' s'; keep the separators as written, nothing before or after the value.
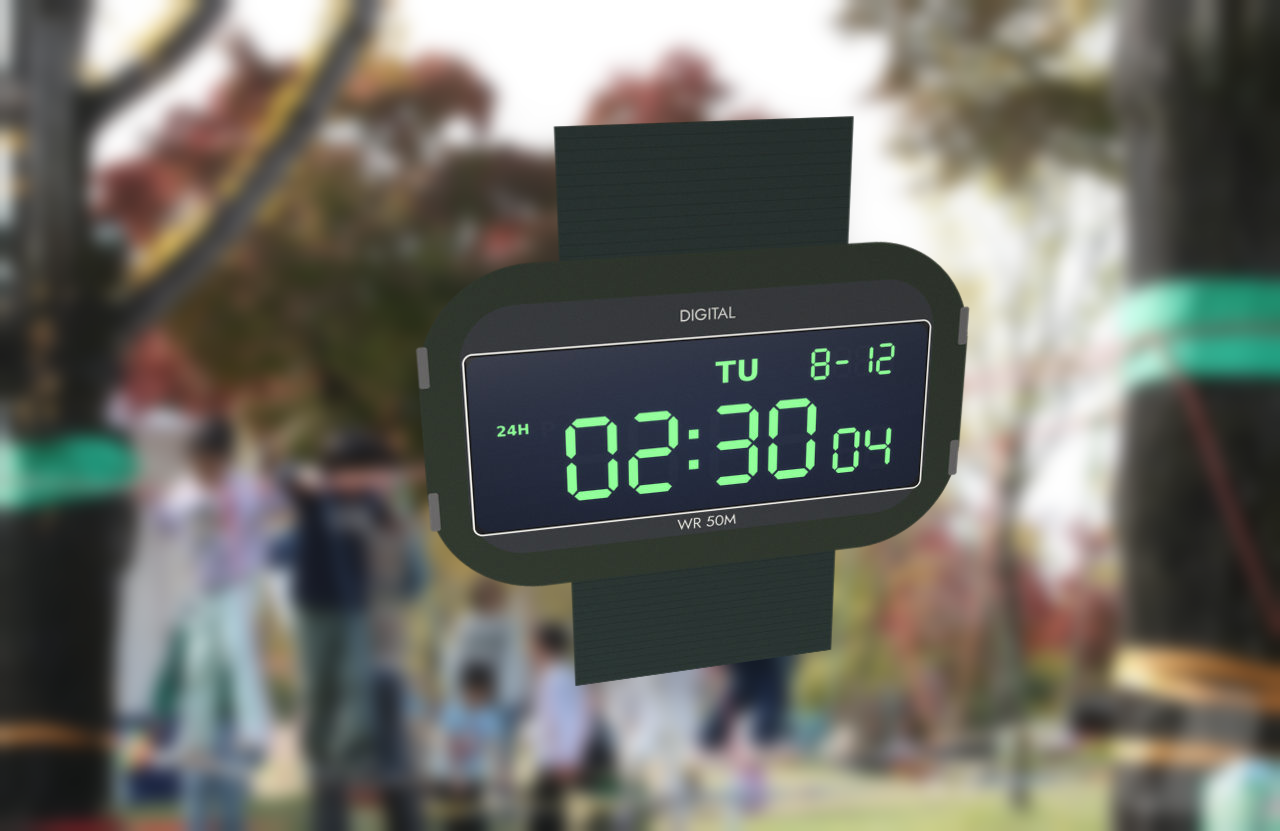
2 h 30 min 04 s
